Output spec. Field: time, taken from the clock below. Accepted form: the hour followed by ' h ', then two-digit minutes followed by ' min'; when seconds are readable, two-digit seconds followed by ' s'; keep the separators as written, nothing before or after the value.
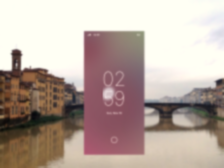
2 h 59 min
